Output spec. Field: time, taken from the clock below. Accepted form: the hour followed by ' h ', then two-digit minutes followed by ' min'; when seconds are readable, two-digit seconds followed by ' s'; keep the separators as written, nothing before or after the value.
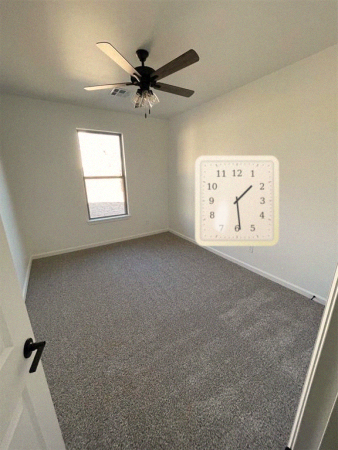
1 h 29 min
